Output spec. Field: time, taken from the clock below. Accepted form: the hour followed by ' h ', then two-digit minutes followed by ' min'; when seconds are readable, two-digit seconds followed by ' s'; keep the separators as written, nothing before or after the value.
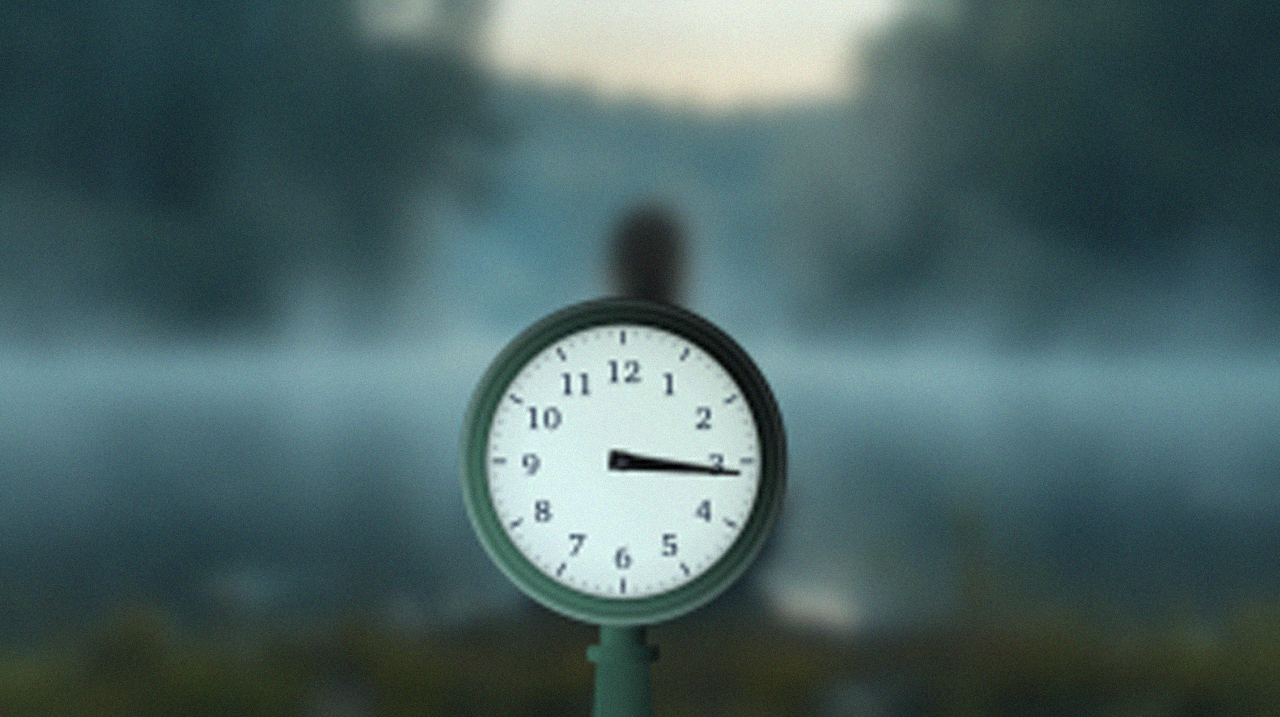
3 h 16 min
